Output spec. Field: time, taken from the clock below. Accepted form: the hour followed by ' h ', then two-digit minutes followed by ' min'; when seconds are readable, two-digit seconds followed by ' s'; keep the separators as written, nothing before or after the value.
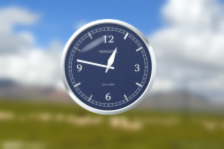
12 h 47 min
